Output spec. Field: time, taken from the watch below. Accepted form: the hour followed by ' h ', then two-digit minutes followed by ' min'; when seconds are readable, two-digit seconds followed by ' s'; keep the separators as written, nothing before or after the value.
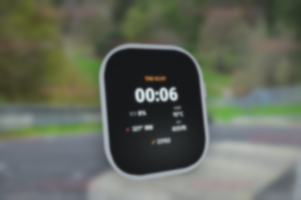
0 h 06 min
